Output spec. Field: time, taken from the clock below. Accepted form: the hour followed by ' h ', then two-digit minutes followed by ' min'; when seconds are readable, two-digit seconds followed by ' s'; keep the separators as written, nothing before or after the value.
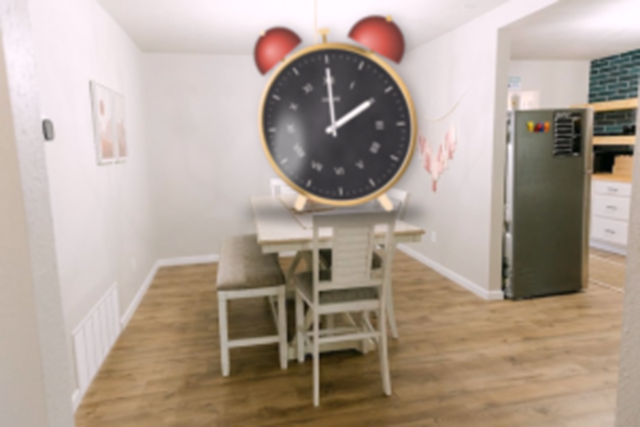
2 h 00 min
